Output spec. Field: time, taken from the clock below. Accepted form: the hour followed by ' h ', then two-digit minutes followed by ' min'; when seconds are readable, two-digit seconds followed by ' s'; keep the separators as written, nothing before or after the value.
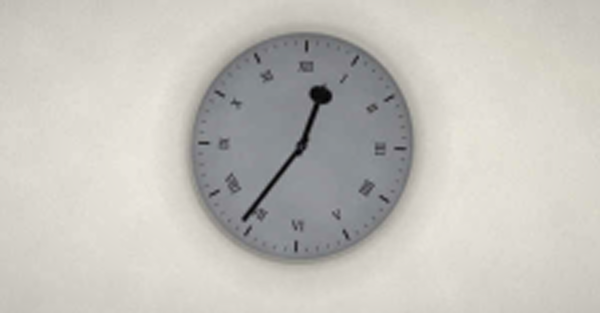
12 h 36 min
